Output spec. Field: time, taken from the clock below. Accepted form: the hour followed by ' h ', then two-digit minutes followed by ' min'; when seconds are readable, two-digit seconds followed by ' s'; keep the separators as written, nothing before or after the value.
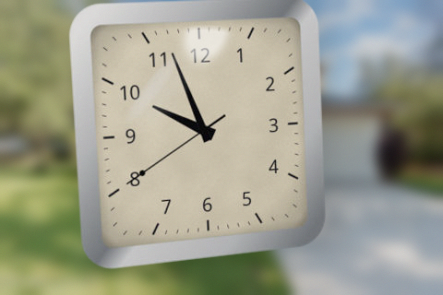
9 h 56 min 40 s
